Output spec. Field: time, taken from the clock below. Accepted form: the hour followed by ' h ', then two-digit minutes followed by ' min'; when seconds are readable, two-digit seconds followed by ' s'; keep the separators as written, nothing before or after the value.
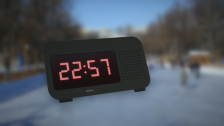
22 h 57 min
